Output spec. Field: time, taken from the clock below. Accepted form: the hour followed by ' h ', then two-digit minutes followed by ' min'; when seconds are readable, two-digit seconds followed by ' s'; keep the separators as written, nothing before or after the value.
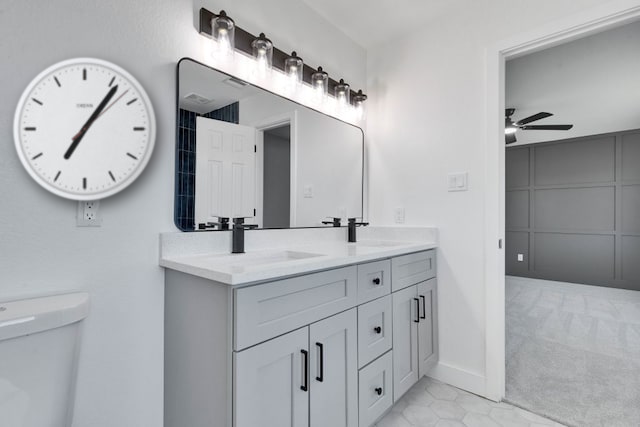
7 h 06 min 08 s
